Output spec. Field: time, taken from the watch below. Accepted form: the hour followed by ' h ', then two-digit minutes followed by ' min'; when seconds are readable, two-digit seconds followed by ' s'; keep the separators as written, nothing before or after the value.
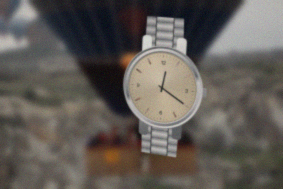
12 h 20 min
